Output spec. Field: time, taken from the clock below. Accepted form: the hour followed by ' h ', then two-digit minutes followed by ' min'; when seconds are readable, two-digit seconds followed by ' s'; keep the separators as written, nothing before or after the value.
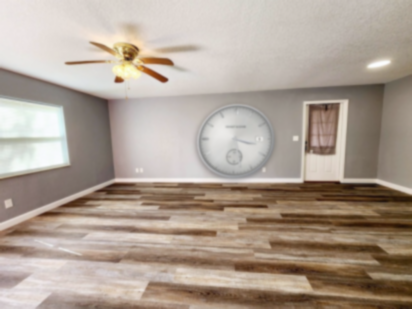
3 h 28 min
